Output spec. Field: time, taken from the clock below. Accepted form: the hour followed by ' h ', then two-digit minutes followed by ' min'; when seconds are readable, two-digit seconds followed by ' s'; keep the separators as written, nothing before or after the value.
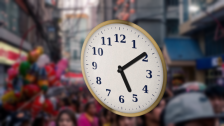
5 h 09 min
